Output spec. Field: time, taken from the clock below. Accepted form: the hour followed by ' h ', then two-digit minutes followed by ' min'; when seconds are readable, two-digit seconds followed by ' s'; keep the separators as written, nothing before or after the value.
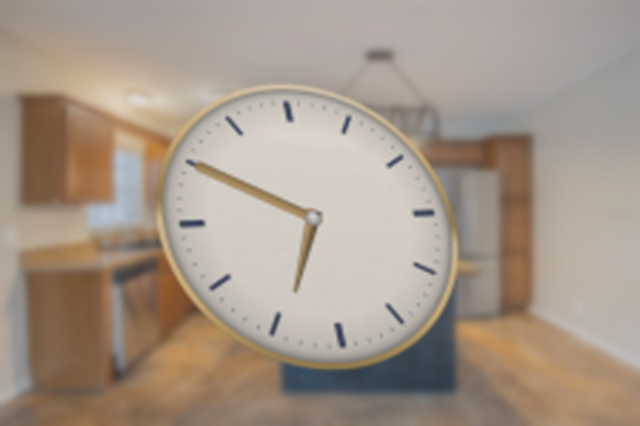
6 h 50 min
